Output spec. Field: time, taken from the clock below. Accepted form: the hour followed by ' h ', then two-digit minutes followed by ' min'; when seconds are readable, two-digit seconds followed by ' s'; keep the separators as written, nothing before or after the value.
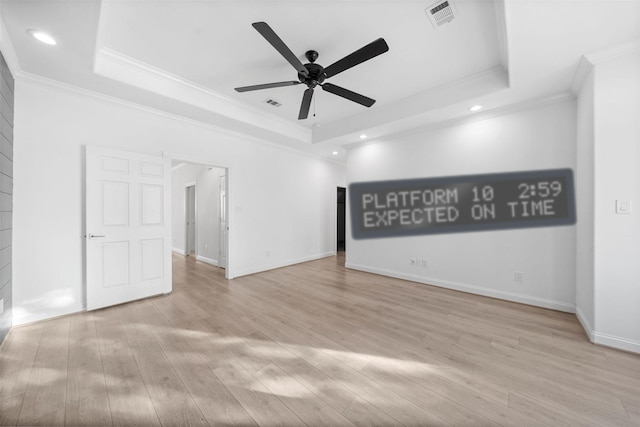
2 h 59 min
